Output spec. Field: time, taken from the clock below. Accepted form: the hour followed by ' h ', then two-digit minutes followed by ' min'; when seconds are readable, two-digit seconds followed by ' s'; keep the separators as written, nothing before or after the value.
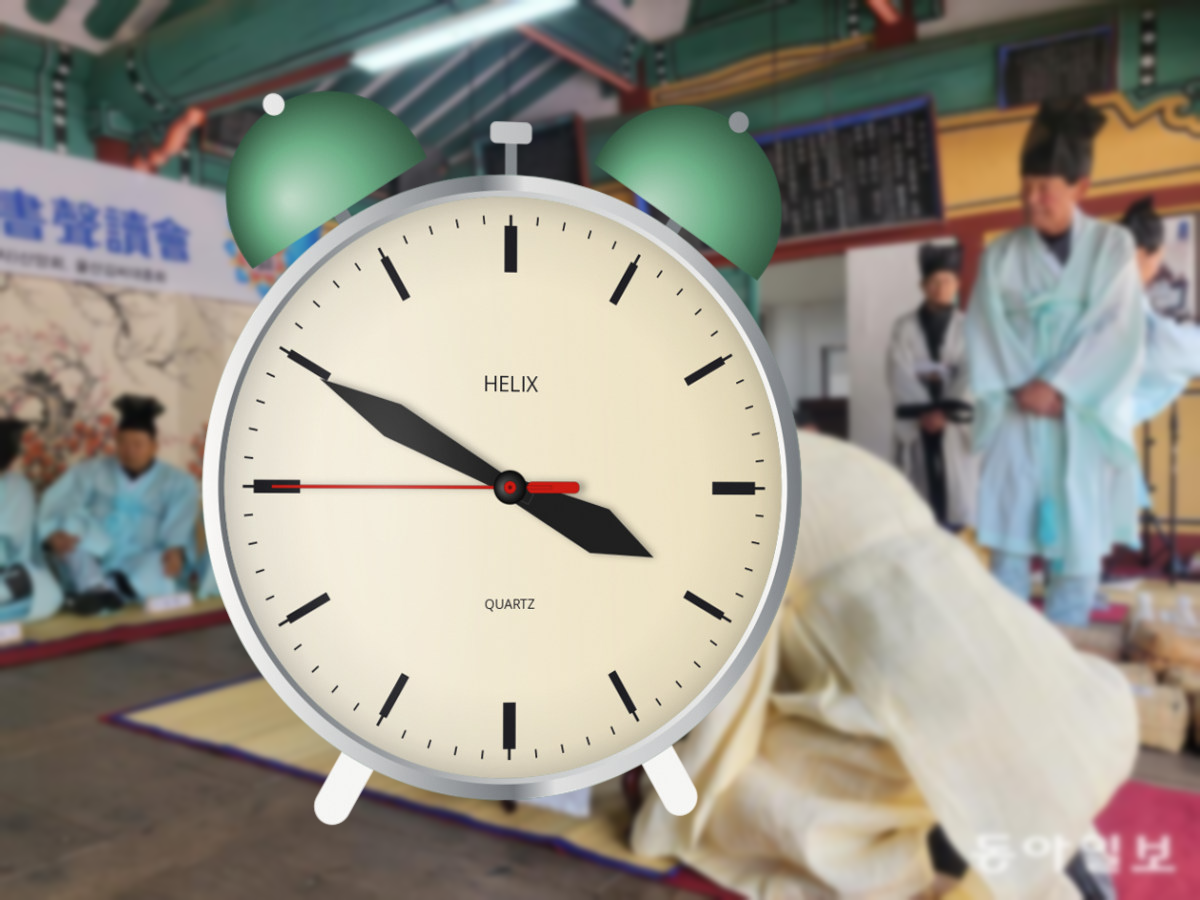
3 h 49 min 45 s
